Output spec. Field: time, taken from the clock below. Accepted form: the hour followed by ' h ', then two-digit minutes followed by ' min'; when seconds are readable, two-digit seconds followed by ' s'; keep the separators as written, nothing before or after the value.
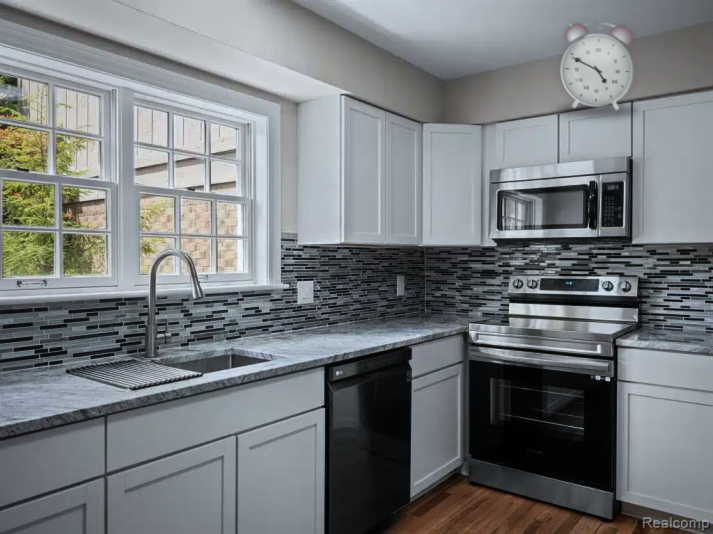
4 h 49 min
